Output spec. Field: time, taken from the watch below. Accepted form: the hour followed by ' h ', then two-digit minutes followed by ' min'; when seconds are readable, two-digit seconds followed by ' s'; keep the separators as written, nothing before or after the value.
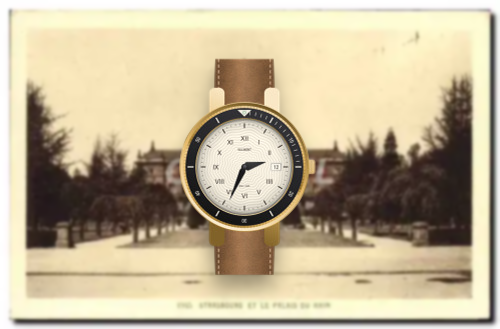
2 h 34 min
